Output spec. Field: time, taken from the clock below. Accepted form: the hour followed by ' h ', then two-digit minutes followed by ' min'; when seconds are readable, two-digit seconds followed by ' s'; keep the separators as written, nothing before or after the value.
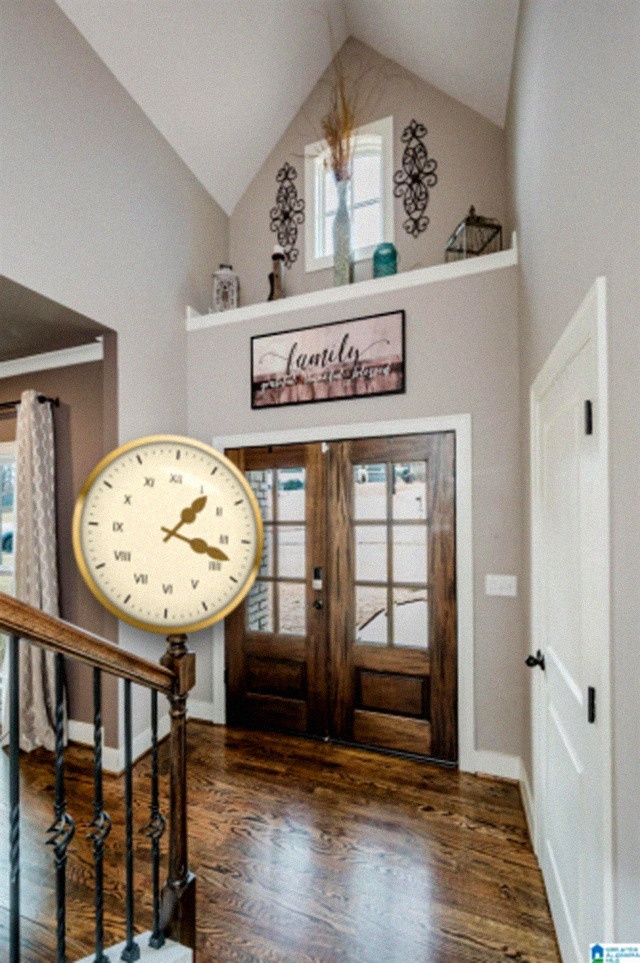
1 h 18 min
